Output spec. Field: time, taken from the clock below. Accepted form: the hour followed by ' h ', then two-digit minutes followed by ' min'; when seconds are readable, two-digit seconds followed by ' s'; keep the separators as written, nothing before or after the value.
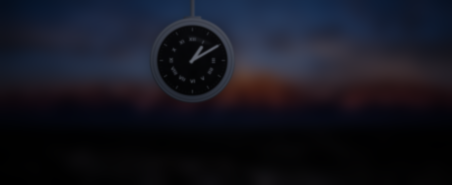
1 h 10 min
